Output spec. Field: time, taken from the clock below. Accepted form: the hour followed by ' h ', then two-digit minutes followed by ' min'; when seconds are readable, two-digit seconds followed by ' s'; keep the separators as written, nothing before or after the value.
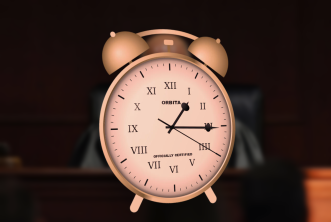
1 h 15 min 20 s
